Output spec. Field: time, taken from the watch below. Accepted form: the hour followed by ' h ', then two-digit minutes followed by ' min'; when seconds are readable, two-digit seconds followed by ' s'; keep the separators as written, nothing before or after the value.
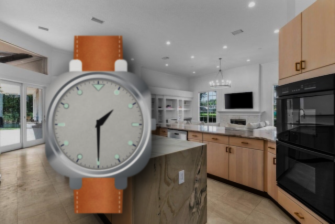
1 h 30 min
